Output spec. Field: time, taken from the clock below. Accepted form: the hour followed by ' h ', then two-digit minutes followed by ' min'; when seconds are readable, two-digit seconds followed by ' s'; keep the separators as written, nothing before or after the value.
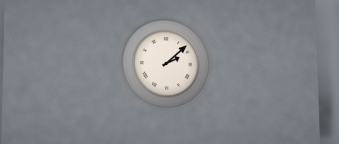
2 h 08 min
